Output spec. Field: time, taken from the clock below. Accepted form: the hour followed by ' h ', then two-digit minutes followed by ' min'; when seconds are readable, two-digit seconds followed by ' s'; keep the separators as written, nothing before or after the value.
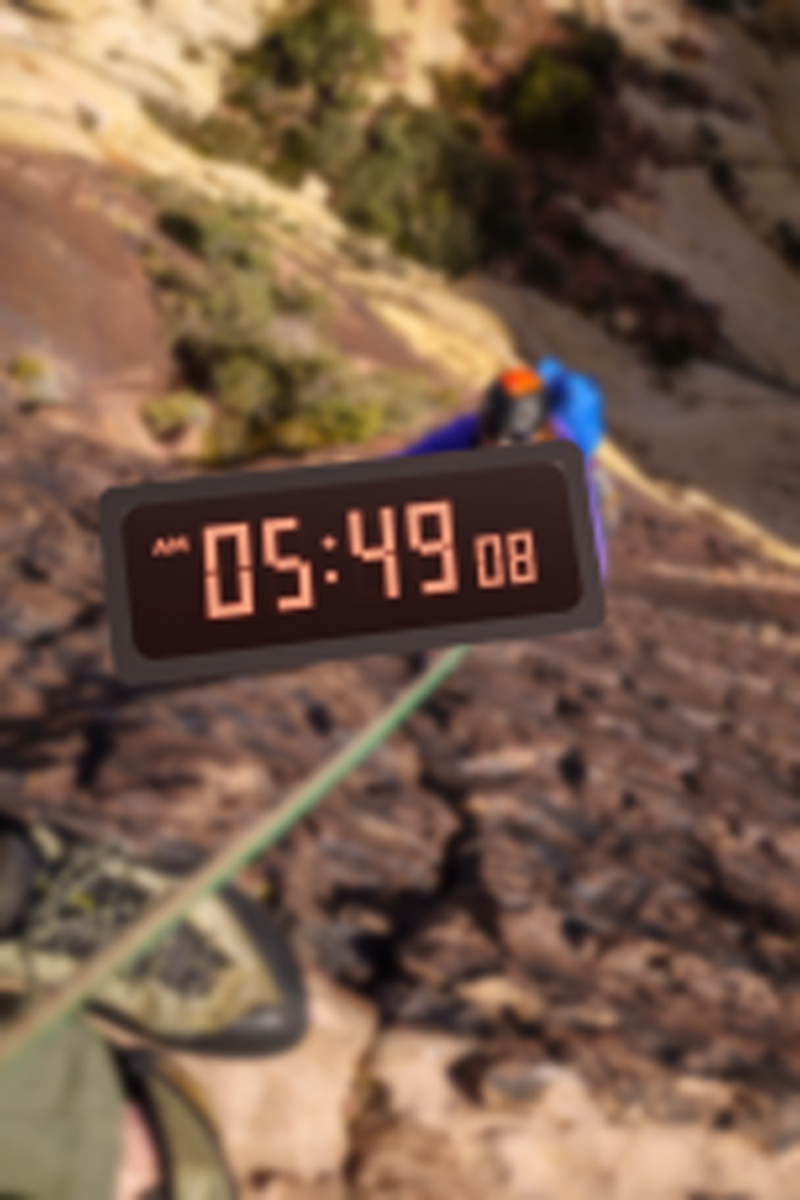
5 h 49 min 08 s
